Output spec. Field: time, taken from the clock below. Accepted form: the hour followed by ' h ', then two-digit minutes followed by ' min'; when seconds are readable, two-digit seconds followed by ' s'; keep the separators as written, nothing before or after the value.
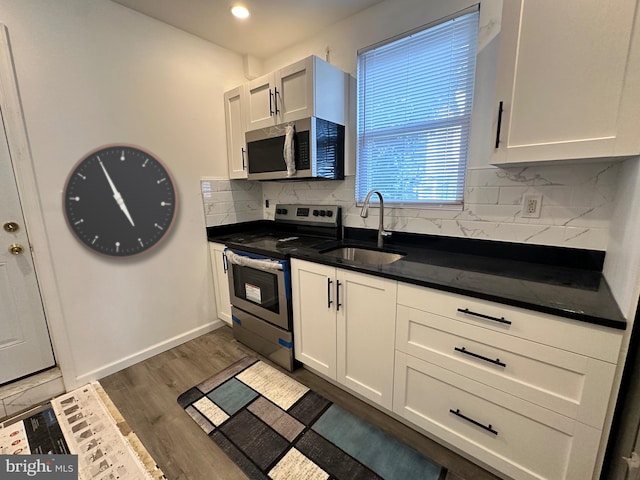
4 h 55 min
